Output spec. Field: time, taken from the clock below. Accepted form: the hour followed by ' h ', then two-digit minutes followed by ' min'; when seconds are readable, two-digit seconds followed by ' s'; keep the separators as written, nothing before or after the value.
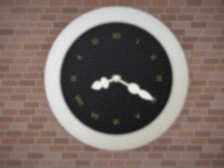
8 h 20 min
